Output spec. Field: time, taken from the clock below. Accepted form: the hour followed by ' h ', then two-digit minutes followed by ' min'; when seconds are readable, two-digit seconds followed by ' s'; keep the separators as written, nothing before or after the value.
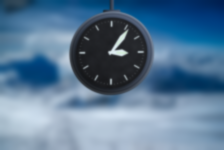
3 h 06 min
